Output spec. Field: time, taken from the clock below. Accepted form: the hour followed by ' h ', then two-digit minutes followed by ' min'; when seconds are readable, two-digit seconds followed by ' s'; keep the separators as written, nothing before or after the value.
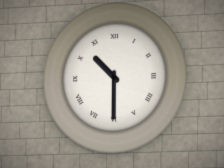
10 h 30 min
